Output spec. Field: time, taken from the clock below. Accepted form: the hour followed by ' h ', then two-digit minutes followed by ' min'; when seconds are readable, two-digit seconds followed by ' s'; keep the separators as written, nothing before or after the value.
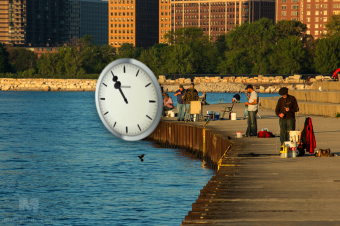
10 h 55 min
